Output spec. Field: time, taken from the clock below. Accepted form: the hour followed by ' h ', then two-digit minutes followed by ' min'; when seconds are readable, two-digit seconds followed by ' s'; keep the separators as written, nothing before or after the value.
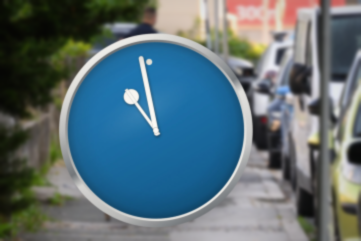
10 h 59 min
